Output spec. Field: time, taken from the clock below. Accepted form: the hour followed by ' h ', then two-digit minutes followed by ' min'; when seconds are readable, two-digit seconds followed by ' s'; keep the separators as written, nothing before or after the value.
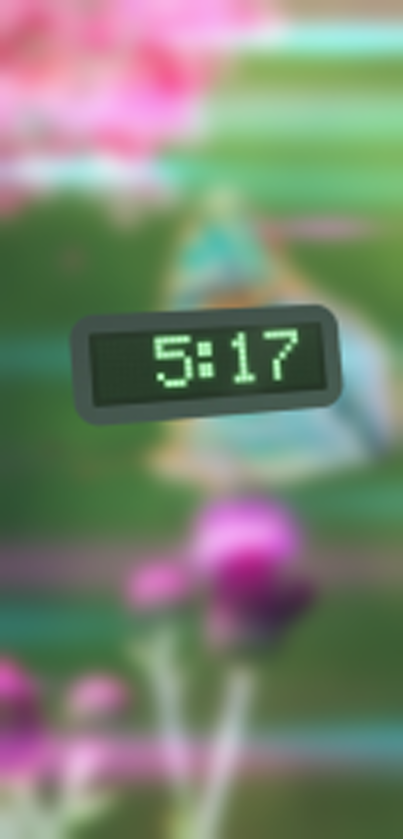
5 h 17 min
